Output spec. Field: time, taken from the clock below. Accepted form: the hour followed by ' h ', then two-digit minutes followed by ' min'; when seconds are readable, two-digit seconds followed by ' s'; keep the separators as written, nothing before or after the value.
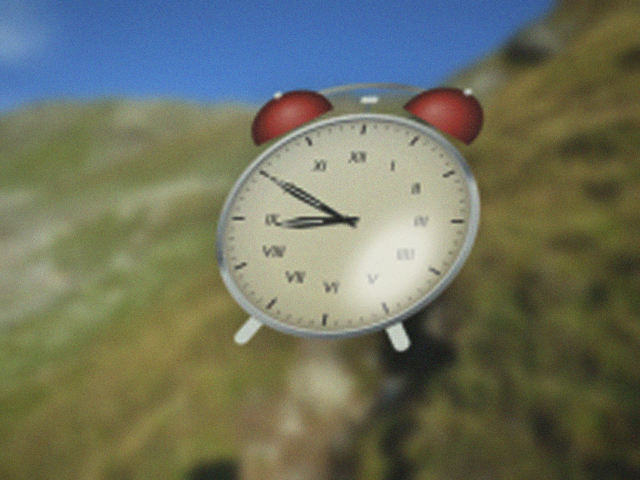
8 h 50 min
